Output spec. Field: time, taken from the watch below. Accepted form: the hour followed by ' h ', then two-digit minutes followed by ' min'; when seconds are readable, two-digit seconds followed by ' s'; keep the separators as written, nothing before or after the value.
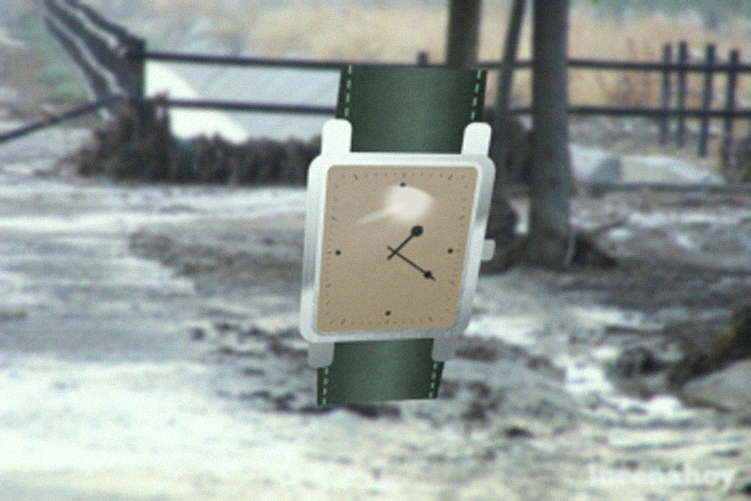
1 h 21 min
